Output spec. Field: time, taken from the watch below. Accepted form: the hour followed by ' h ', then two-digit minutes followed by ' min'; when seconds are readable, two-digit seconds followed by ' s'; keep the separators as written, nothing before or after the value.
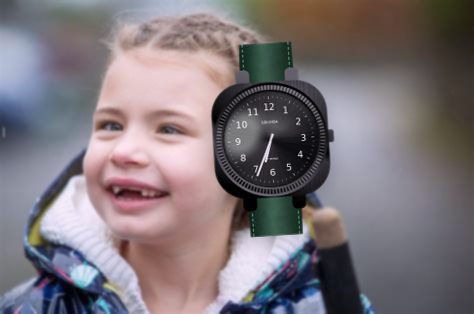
6 h 34 min
